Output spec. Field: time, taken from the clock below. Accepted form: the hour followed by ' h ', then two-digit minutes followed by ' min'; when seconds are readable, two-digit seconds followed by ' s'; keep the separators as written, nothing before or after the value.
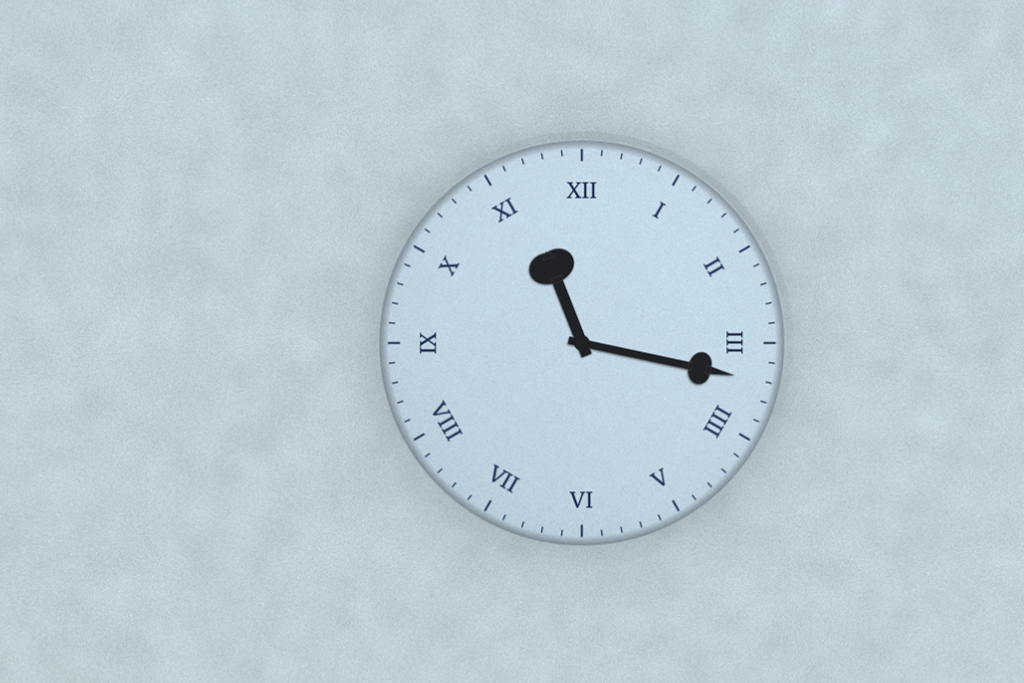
11 h 17 min
